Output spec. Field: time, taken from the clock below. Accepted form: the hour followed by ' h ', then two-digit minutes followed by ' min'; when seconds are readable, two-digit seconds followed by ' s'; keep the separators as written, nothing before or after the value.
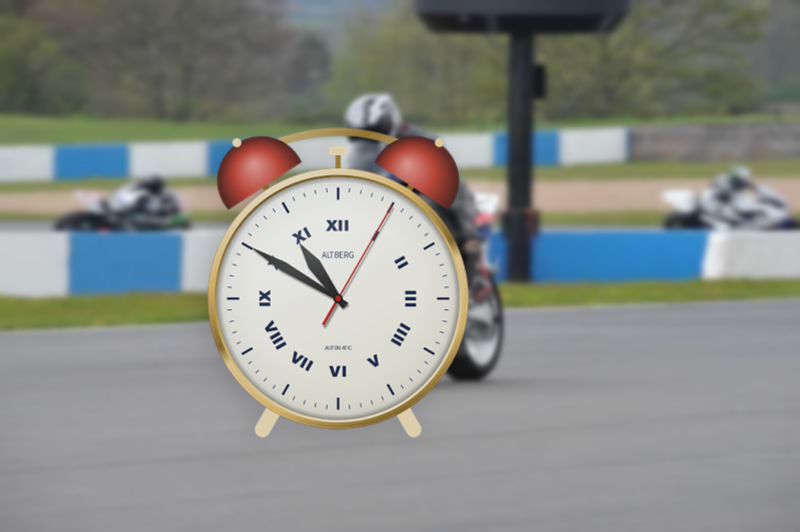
10 h 50 min 05 s
